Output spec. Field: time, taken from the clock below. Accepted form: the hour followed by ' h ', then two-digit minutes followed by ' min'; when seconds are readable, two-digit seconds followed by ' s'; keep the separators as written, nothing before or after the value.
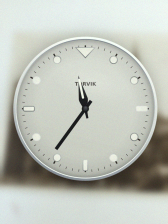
11 h 36 min
